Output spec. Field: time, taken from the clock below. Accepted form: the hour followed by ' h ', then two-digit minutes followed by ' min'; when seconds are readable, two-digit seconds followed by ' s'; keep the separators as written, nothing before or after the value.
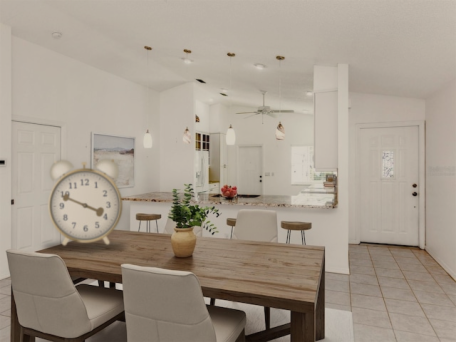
3 h 49 min
